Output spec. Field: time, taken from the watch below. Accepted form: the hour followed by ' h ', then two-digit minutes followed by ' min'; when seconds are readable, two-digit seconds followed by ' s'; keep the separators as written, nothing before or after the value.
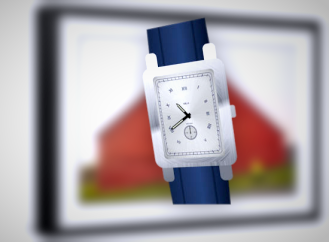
10 h 40 min
